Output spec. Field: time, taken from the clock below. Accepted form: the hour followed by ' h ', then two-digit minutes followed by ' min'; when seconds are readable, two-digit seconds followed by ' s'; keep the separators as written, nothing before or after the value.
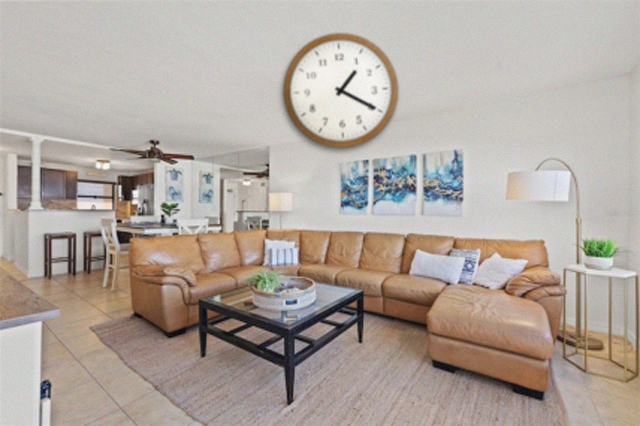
1 h 20 min
